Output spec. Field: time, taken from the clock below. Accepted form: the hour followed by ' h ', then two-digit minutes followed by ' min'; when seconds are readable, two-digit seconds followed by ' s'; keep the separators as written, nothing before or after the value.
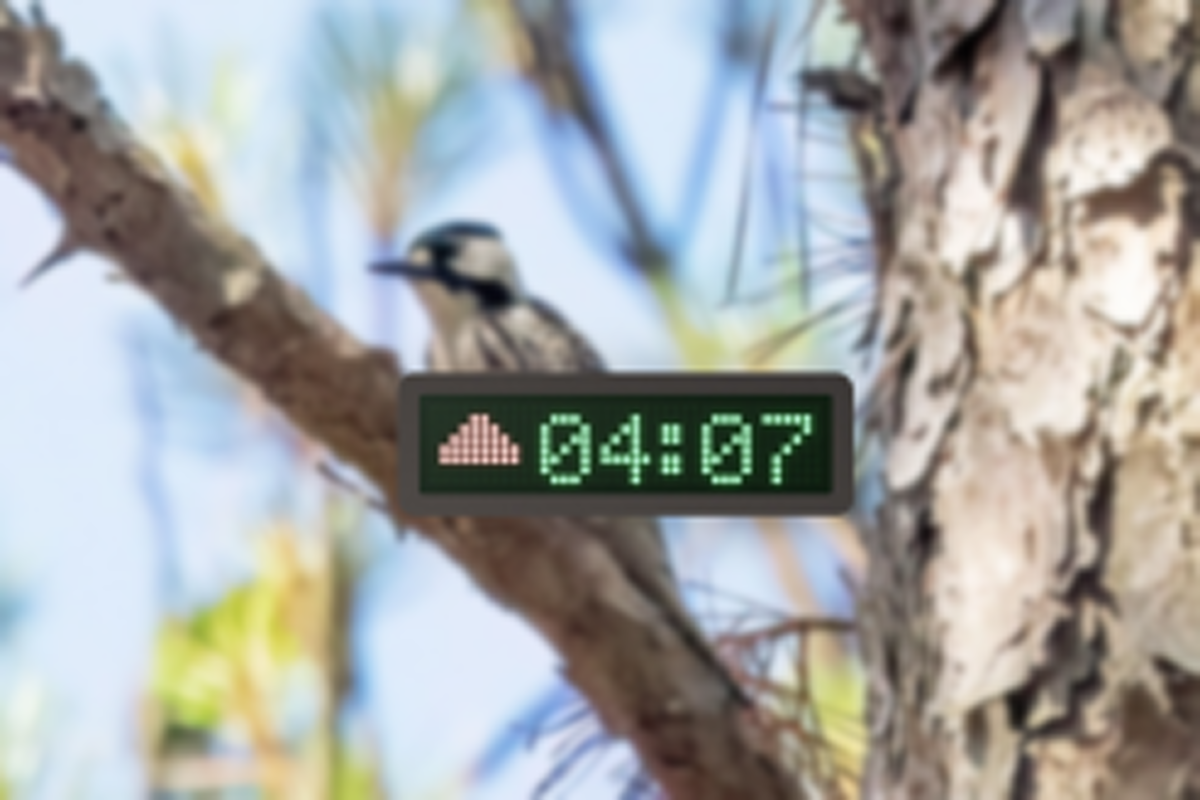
4 h 07 min
